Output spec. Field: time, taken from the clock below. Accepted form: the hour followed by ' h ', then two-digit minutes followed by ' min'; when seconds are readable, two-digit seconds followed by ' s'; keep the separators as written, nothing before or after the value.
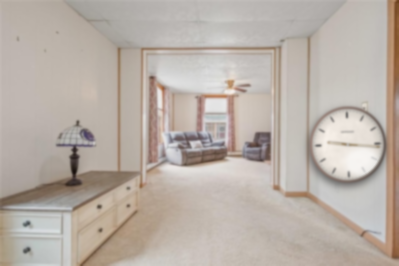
9 h 16 min
